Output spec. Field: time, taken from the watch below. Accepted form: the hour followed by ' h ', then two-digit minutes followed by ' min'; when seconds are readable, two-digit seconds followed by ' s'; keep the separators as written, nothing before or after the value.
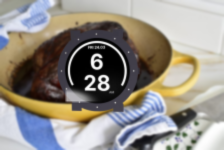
6 h 28 min
